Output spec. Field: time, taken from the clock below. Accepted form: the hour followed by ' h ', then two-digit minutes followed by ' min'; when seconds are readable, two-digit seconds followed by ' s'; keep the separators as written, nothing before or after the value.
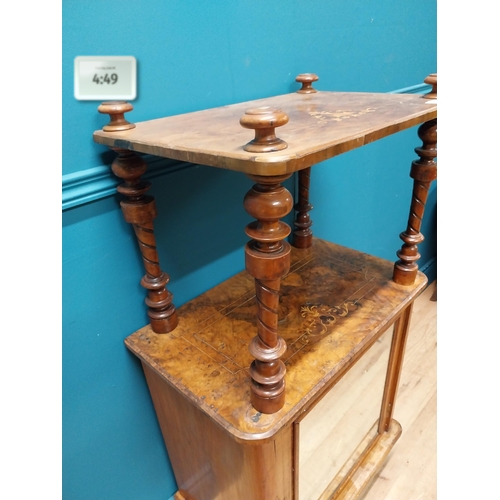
4 h 49 min
